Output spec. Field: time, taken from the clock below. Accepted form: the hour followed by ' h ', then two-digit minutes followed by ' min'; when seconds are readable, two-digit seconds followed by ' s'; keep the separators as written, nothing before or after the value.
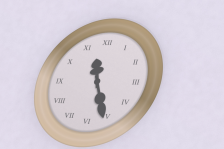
11 h 26 min
